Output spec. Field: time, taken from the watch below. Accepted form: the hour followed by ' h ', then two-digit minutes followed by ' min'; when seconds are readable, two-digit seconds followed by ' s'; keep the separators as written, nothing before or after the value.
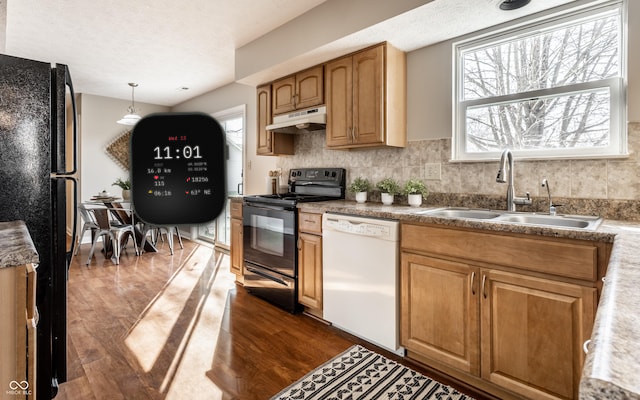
11 h 01 min
